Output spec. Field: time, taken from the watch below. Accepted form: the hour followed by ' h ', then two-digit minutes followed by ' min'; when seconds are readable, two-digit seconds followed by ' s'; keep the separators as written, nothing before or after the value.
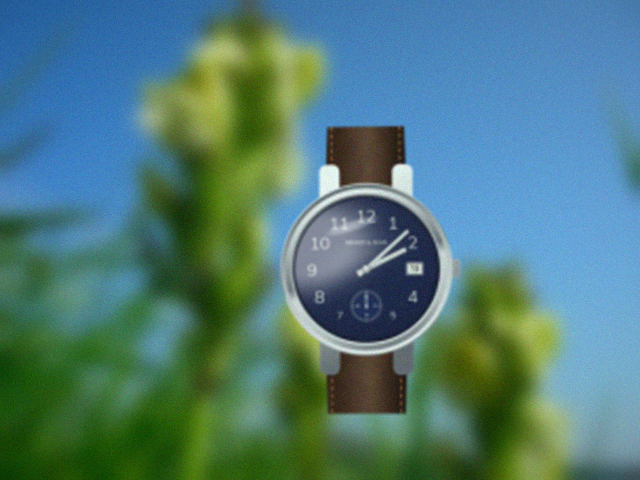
2 h 08 min
